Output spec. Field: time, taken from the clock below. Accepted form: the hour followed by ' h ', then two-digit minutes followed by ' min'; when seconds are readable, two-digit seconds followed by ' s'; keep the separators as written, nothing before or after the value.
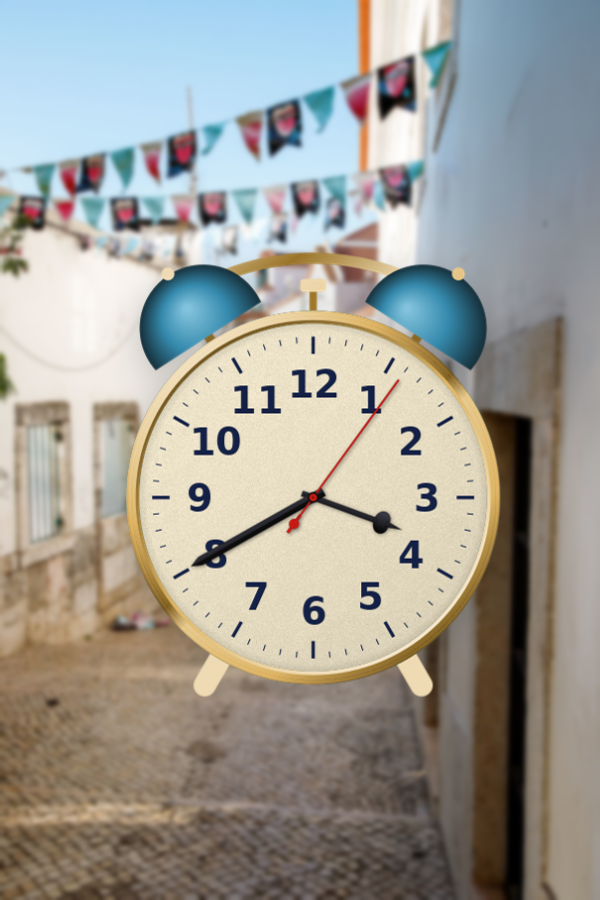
3 h 40 min 06 s
